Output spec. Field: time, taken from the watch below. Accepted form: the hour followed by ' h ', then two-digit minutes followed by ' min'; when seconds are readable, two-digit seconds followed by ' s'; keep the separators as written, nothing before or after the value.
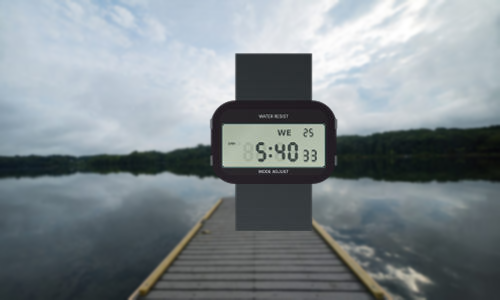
5 h 40 min 33 s
